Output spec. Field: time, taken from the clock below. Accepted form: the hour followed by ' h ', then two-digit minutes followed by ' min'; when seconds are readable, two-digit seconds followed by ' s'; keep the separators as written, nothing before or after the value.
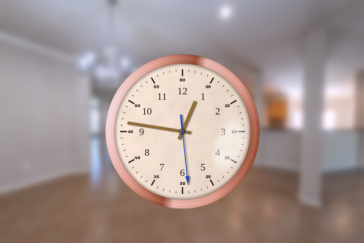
12 h 46 min 29 s
